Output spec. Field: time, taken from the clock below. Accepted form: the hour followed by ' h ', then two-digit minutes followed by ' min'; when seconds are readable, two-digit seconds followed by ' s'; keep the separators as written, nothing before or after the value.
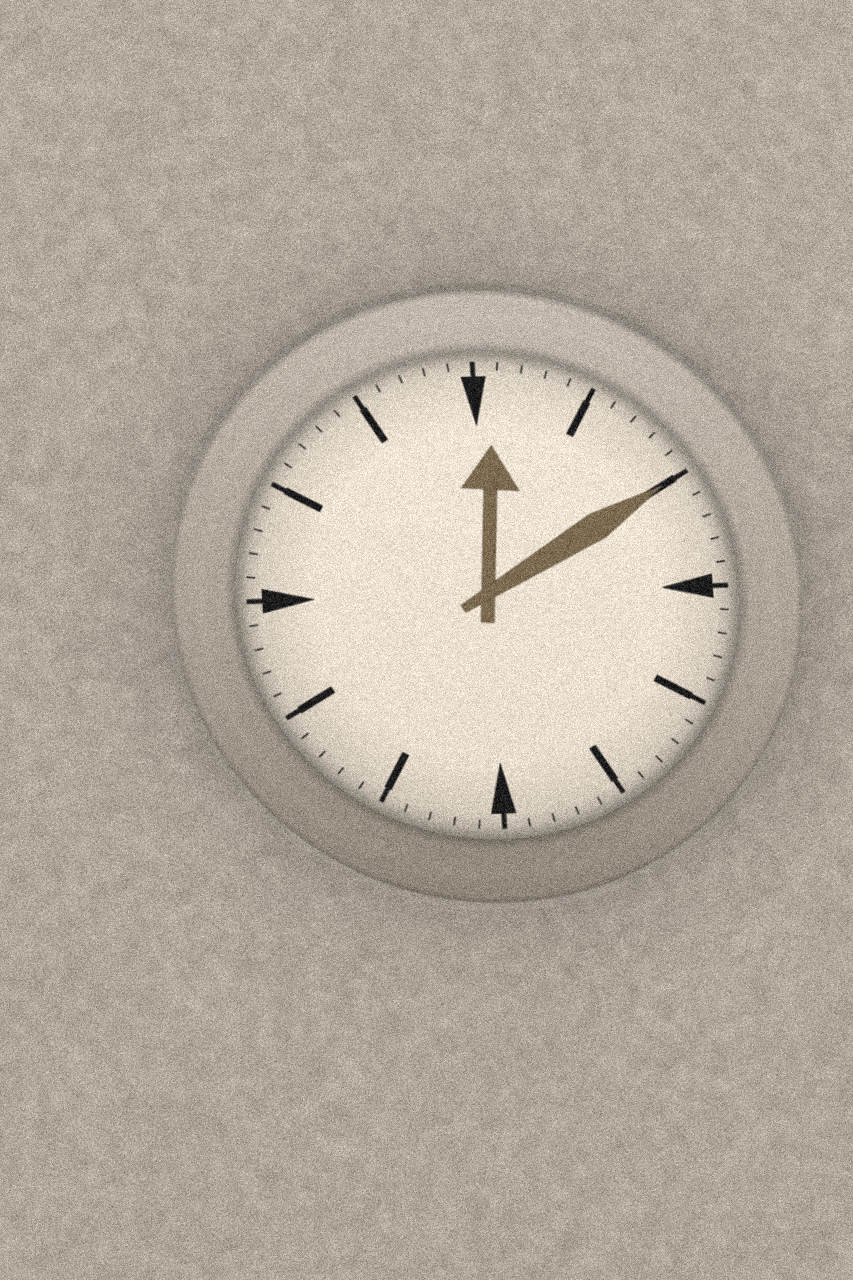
12 h 10 min
